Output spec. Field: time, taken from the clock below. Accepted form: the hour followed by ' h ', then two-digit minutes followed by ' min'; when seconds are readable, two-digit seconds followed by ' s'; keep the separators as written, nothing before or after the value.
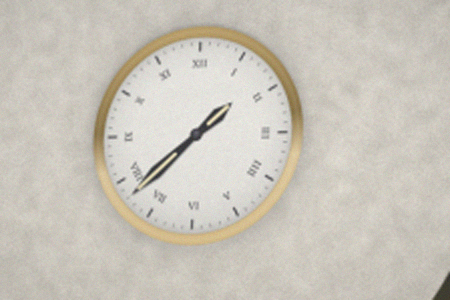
1 h 38 min
